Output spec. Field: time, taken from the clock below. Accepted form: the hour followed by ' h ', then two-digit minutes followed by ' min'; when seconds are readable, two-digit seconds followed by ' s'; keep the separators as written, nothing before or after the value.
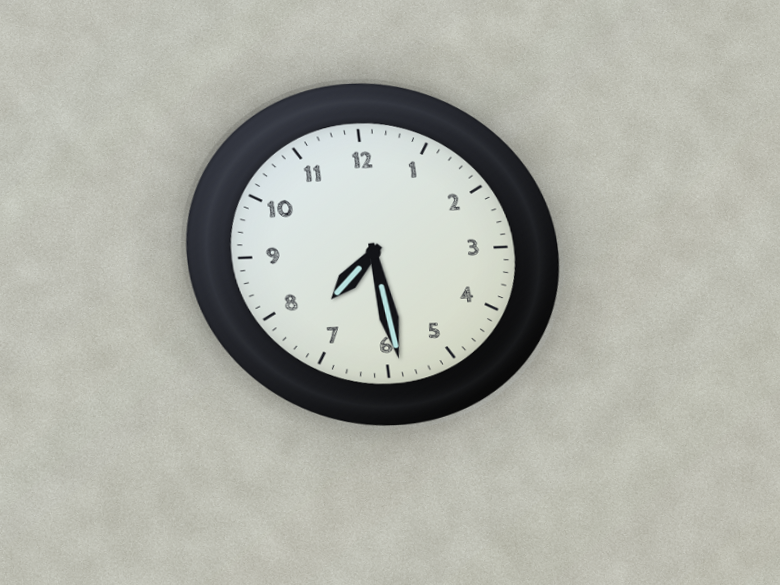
7 h 29 min
